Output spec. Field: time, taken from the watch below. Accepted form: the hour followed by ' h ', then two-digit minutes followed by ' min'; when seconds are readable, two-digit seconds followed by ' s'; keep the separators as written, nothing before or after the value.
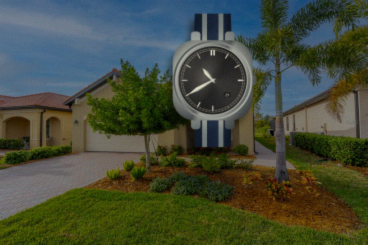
10 h 40 min
